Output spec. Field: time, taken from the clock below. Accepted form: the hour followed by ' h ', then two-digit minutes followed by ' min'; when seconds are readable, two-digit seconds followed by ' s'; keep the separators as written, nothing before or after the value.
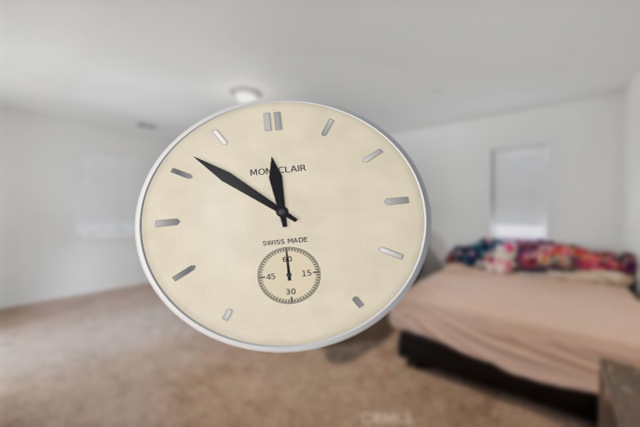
11 h 52 min
